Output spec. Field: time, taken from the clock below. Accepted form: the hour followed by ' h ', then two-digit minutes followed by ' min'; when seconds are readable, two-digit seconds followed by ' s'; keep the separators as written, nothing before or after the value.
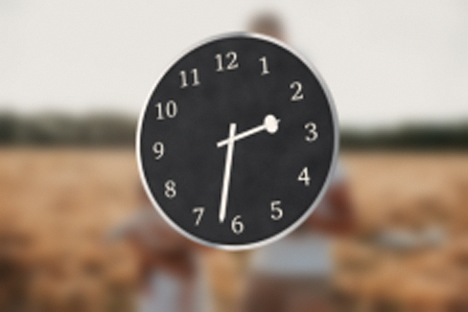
2 h 32 min
